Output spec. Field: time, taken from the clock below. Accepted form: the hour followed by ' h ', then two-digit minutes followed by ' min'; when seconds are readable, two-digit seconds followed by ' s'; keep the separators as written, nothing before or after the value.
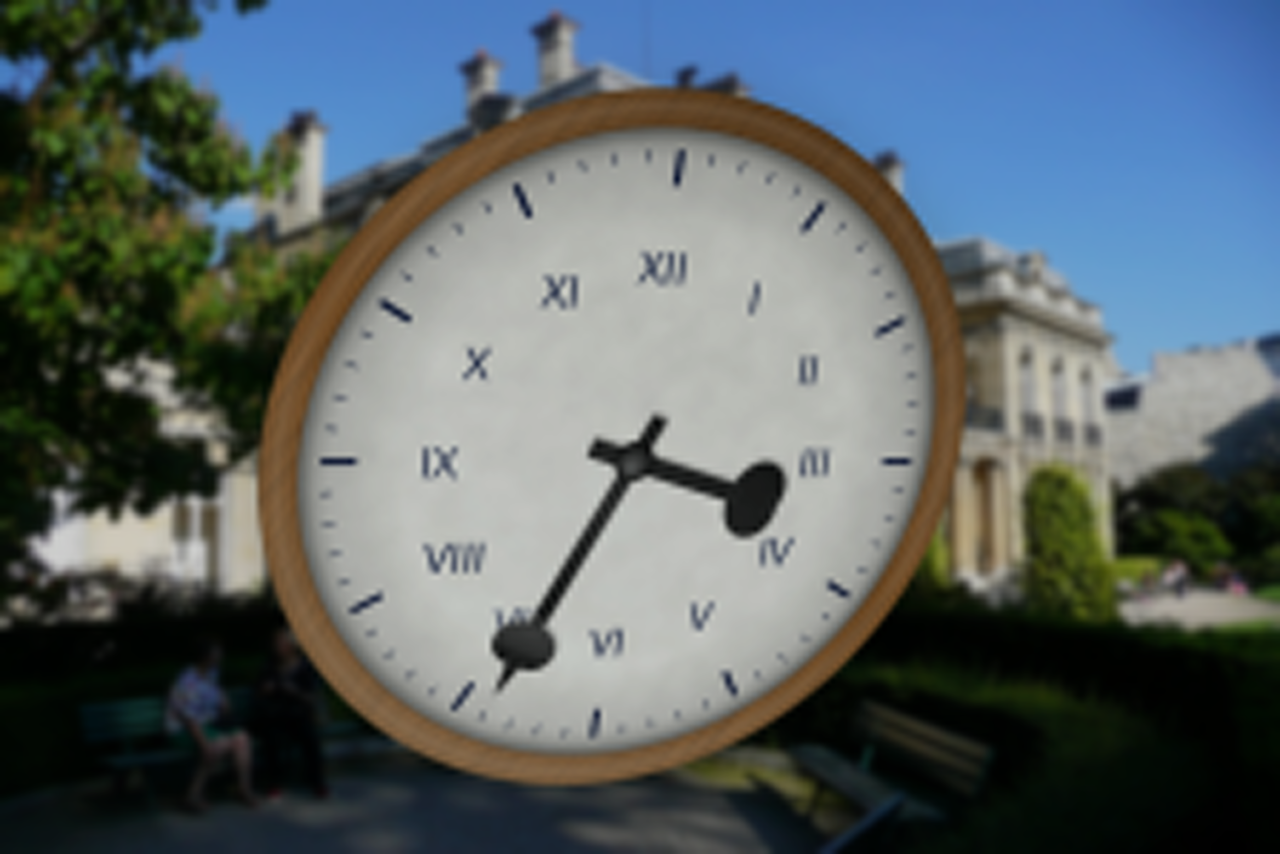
3 h 34 min
